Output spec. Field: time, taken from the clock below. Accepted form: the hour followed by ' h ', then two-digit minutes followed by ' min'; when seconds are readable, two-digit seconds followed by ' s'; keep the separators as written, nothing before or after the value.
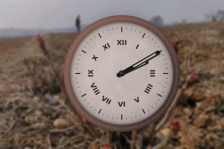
2 h 10 min
